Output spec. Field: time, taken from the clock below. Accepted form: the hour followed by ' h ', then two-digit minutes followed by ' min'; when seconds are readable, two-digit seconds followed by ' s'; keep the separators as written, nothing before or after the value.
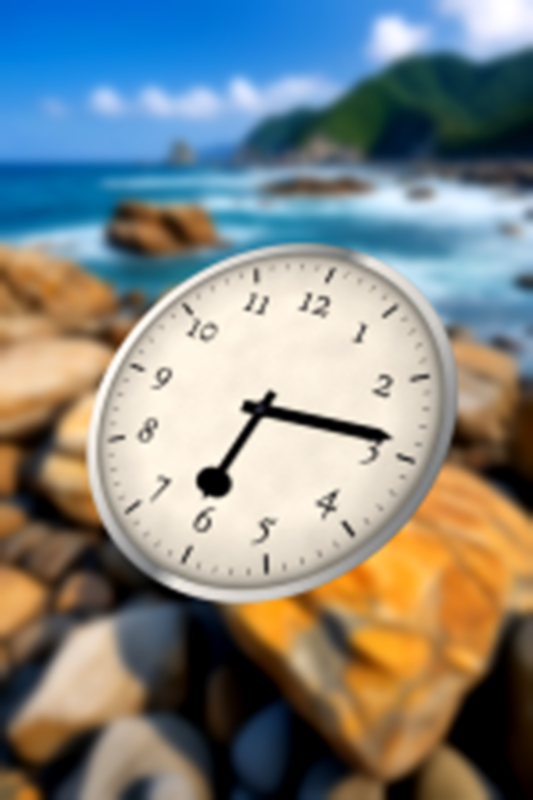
6 h 14 min
